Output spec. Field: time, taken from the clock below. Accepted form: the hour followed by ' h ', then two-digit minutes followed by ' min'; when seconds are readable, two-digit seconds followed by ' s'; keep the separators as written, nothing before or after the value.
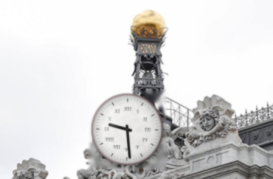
9 h 29 min
